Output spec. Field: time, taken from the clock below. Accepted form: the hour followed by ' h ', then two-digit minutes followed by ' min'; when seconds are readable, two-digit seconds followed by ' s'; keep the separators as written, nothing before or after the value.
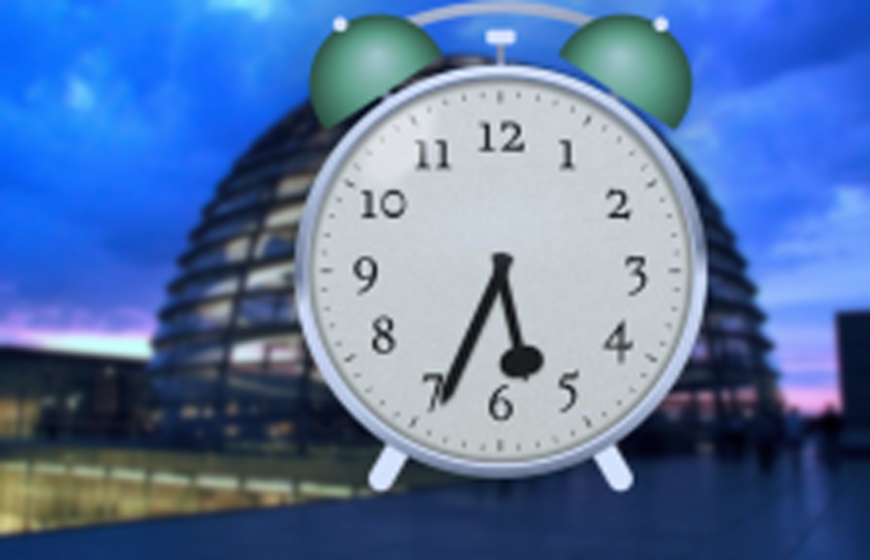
5 h 34 min
